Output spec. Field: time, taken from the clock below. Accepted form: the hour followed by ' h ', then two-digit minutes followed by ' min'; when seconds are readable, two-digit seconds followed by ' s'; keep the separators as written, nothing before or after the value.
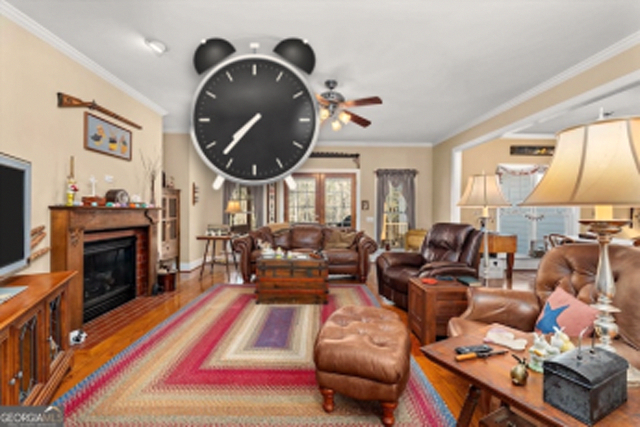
7 h 37 min
